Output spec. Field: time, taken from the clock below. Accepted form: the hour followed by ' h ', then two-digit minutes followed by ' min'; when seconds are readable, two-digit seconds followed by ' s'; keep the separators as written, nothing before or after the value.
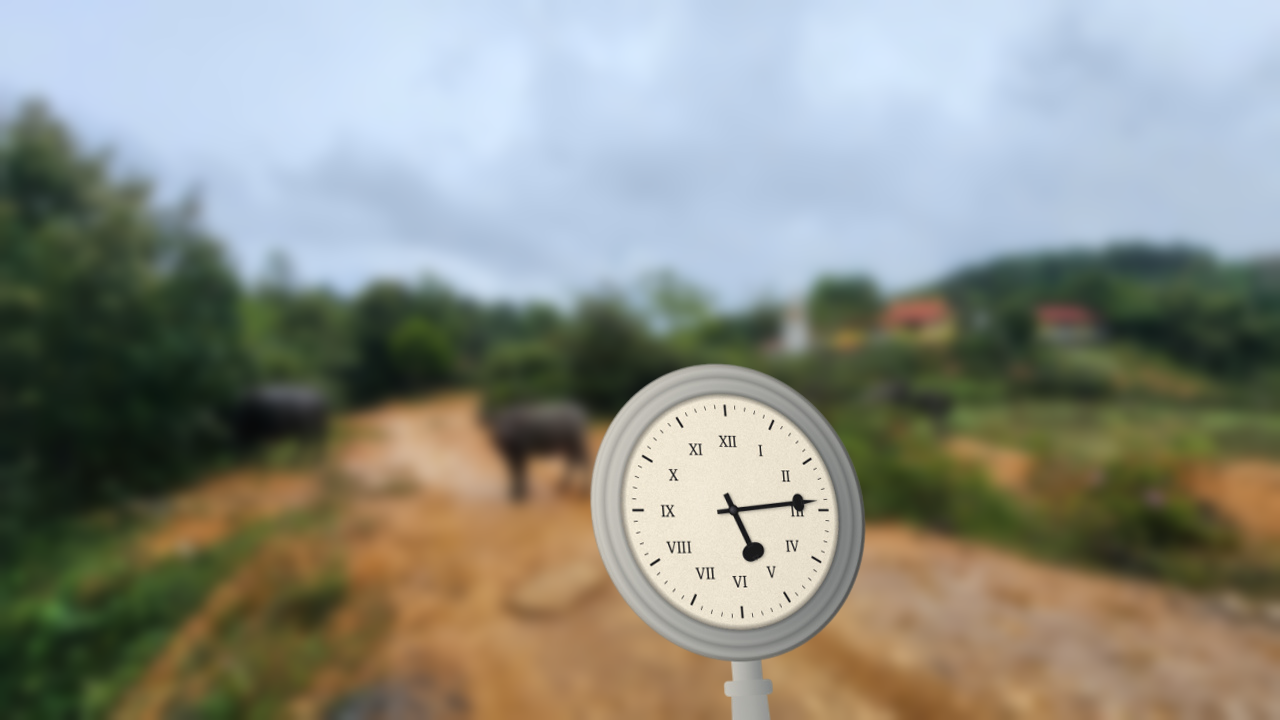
5 h 14 min
